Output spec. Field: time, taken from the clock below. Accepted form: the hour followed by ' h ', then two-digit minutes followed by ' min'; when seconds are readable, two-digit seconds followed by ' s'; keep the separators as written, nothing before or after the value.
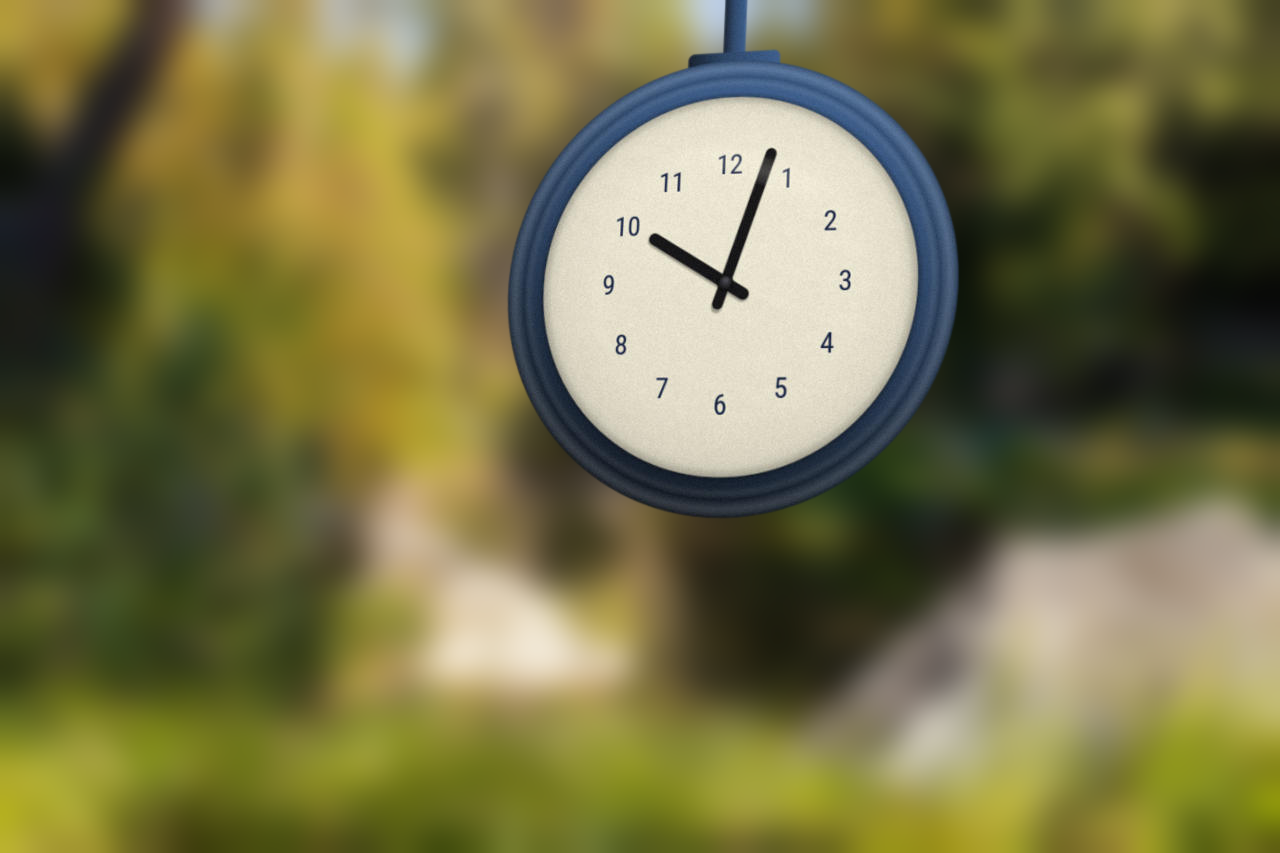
10 h 03 min
